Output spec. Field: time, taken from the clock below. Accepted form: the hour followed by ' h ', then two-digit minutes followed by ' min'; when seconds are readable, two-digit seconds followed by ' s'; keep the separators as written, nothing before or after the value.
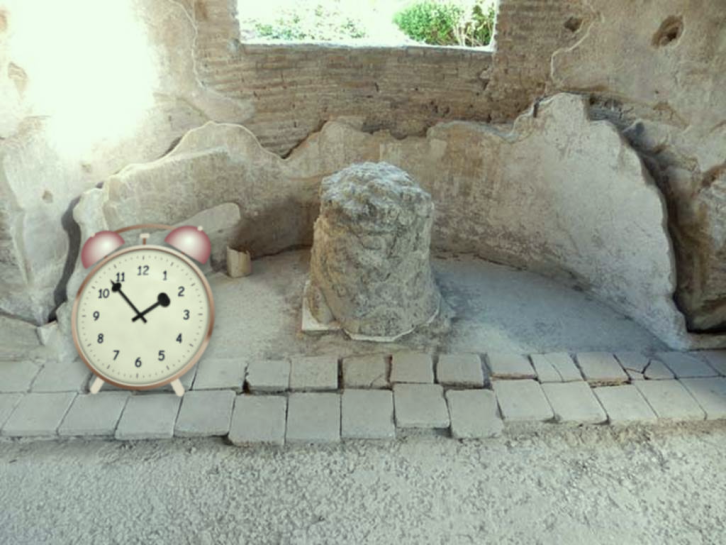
1 h 53 min
